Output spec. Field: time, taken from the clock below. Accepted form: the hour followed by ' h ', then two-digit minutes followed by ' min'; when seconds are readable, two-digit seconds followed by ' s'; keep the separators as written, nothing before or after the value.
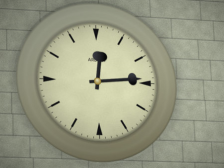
12 h 14 min
